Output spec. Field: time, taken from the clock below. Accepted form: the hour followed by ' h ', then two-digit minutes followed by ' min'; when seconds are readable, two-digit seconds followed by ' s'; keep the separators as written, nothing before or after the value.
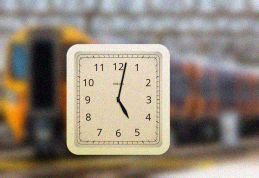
5 h 02 min
